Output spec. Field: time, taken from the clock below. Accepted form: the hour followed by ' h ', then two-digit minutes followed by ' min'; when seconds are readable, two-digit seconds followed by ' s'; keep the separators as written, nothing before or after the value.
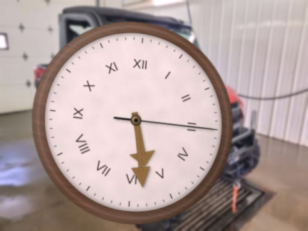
5 h 28 min 15 s
